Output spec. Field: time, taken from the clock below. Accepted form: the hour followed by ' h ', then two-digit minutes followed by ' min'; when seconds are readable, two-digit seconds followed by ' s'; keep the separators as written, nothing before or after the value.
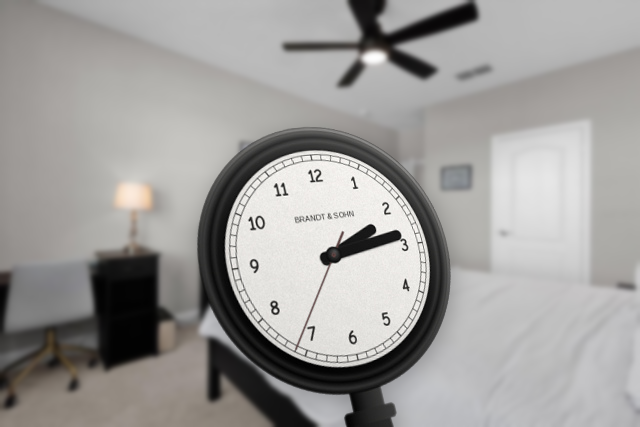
2 h 13 min 36 s
